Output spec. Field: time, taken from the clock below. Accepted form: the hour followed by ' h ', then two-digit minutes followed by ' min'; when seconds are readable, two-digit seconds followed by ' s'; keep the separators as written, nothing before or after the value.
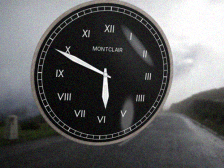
5 h 49 min
